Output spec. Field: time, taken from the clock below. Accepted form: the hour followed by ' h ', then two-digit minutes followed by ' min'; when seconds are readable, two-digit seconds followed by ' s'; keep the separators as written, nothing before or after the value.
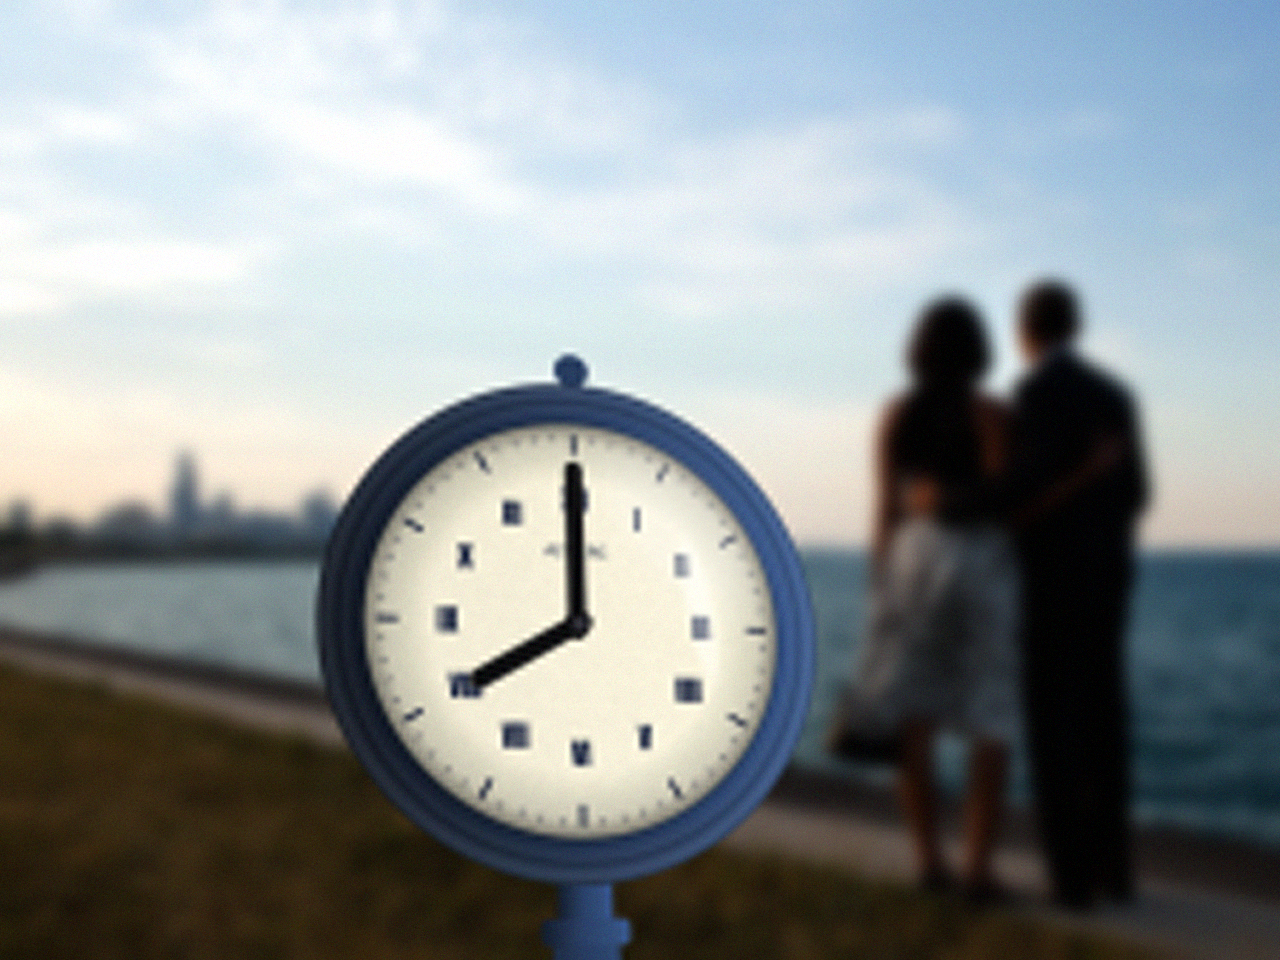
8 h 00 min
